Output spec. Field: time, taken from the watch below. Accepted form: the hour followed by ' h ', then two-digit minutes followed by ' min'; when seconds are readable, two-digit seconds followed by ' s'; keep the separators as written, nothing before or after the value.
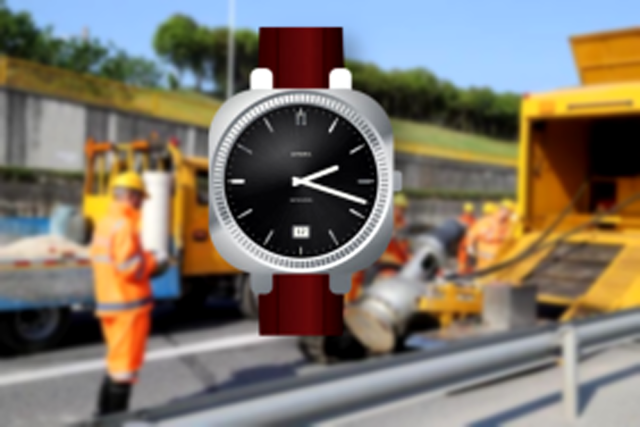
2 h 18 min
